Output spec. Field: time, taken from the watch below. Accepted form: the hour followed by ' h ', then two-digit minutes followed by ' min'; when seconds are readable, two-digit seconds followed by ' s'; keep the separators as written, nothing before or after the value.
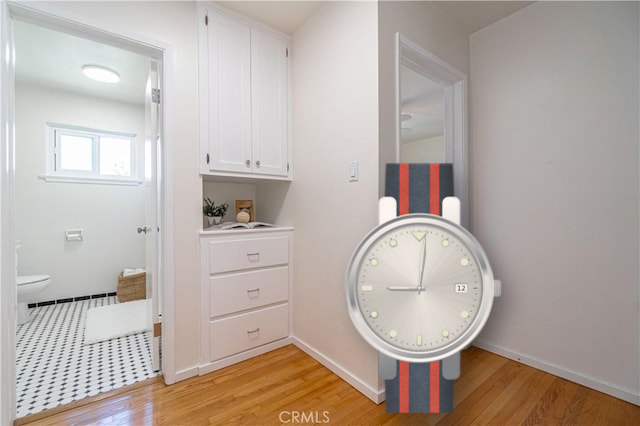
9 h 01 min
